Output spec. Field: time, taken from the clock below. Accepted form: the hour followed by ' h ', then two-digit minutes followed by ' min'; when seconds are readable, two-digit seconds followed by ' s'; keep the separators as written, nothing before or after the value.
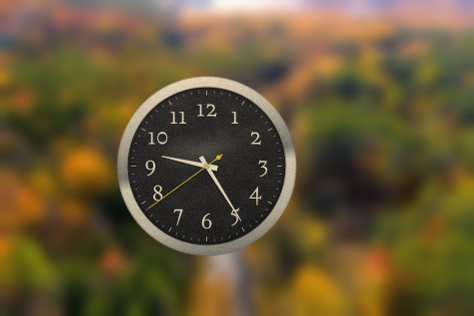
9 h 24 min 39 s
